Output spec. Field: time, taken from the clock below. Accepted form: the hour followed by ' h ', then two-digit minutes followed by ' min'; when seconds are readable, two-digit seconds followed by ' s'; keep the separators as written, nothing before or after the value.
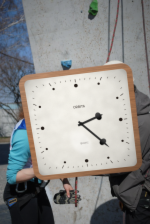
2 h 23 min
